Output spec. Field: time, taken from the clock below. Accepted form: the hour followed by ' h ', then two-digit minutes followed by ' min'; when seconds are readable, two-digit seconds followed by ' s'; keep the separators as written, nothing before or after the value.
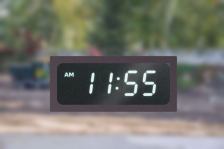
11 h 55 min
